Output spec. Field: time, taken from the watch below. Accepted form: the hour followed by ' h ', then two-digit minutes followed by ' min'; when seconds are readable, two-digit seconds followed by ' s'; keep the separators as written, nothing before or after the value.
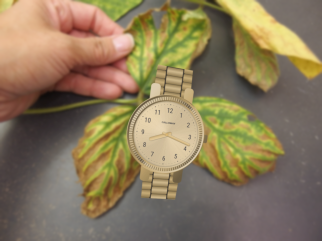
8 h 18 min
